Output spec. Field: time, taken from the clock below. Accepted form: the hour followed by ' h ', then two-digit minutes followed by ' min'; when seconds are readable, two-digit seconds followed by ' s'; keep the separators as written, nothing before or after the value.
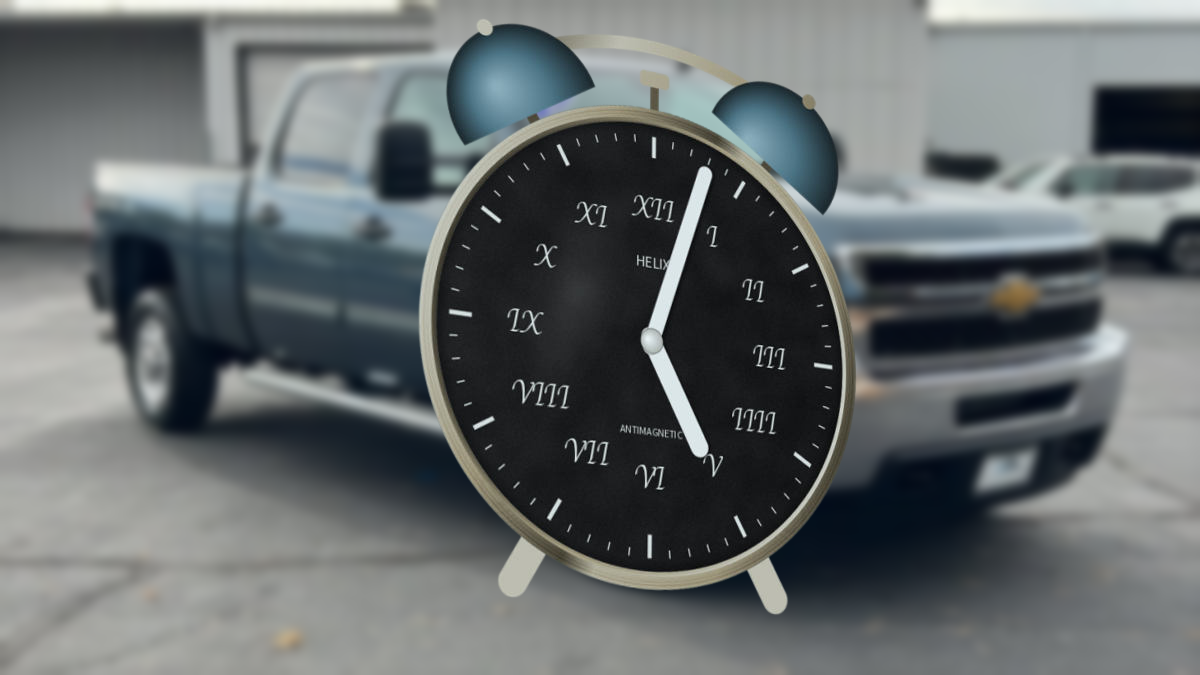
5 h 03 min
